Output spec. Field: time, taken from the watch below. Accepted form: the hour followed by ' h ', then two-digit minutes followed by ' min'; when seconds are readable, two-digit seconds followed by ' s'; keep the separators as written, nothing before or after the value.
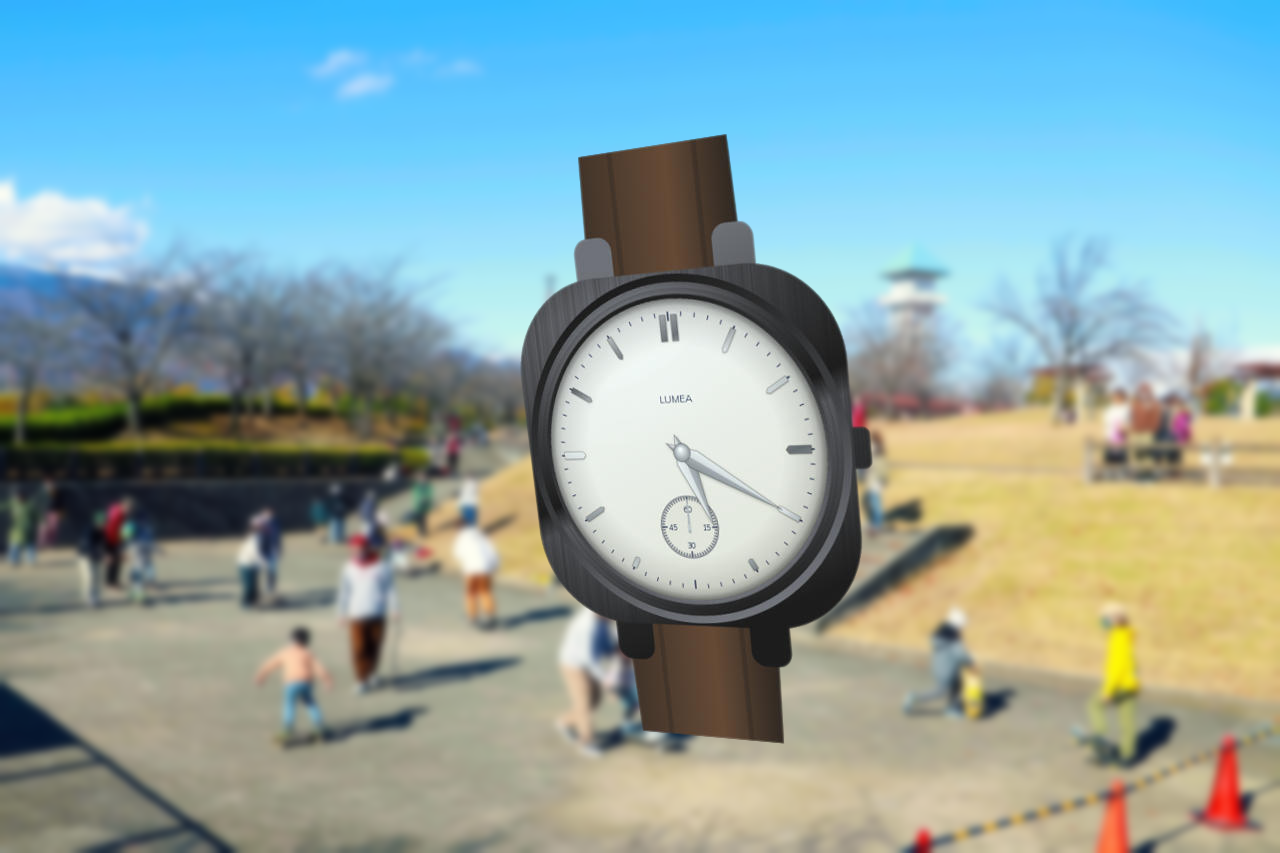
5 h 20 min
